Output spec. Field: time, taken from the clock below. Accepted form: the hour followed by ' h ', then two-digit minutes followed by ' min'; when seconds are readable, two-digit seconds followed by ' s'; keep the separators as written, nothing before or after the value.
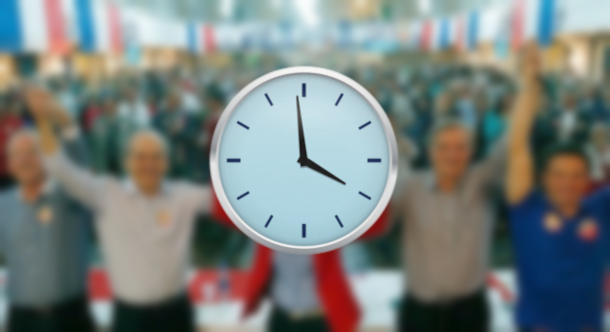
3 h 59 min
